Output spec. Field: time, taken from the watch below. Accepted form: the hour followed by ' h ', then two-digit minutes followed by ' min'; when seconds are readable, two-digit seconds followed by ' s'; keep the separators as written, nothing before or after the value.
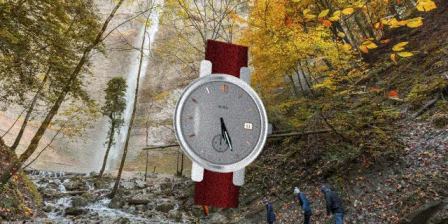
5 h 26 min
